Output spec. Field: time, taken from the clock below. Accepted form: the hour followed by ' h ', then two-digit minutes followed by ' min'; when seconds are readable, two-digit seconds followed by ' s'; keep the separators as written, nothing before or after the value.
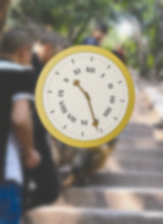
10 h 26 min
